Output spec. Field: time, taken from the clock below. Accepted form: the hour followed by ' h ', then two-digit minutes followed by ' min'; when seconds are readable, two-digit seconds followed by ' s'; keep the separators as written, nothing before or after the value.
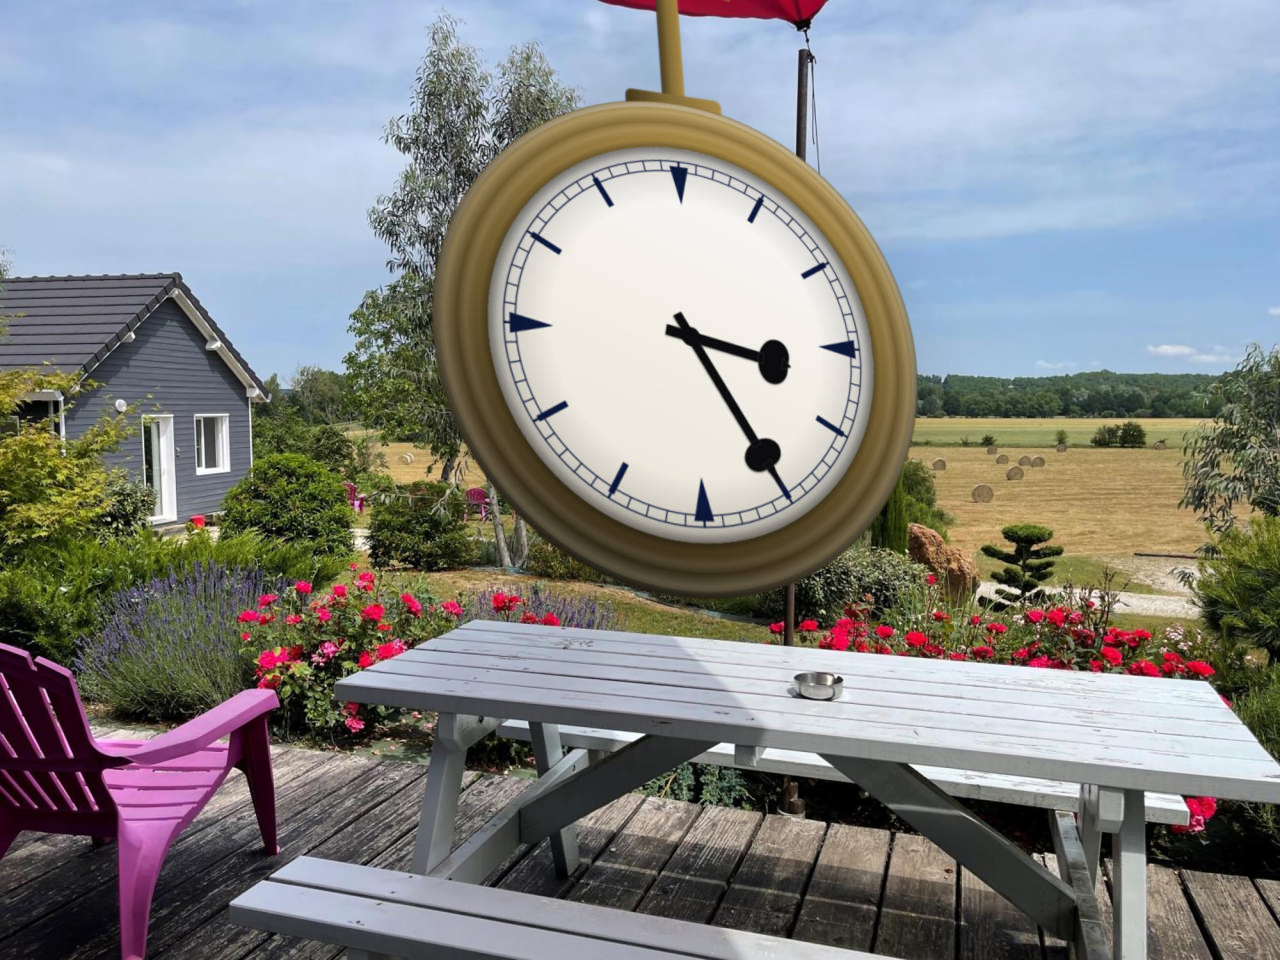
3 h 25 min
